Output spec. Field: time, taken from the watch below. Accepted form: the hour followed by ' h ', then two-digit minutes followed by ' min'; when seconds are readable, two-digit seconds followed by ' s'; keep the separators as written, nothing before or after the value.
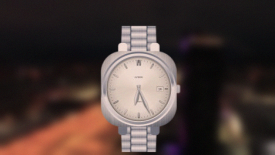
6 h 26 min
